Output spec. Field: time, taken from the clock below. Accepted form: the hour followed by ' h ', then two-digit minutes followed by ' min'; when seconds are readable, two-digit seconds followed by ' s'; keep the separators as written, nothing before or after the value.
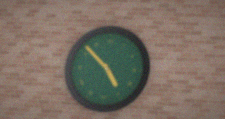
4 h 52 min
